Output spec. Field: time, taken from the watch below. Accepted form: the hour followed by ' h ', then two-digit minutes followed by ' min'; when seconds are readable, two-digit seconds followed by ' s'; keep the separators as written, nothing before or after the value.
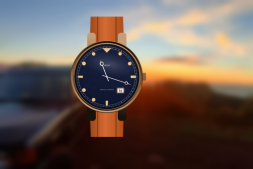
11 h 18 min
